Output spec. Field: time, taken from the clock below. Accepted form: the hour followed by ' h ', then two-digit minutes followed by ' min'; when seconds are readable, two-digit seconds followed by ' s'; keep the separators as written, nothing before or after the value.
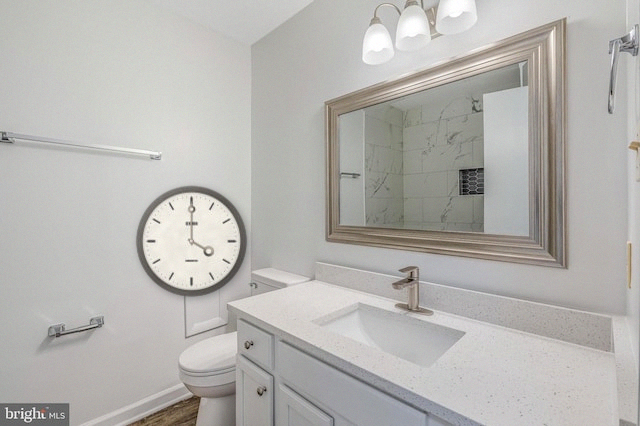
4 h 00 min
